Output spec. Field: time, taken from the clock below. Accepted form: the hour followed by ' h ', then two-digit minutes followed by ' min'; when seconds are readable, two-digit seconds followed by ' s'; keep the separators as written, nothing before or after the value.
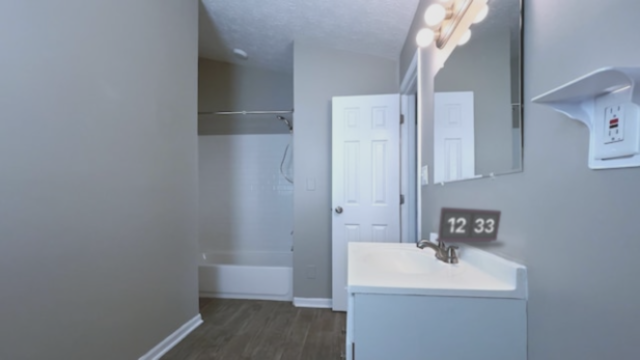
12 h 33 min
